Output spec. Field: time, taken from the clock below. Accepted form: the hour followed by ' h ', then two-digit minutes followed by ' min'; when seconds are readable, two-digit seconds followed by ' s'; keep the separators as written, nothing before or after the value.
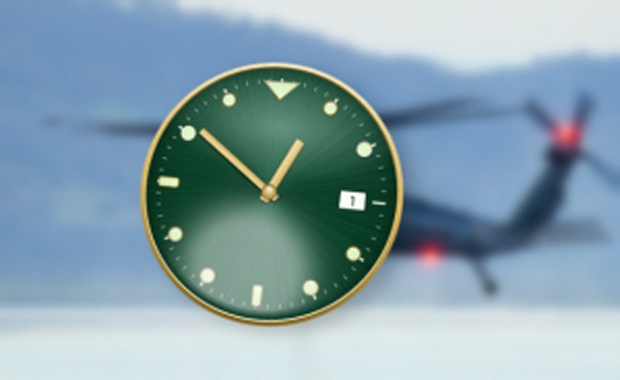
12 h 51 min
